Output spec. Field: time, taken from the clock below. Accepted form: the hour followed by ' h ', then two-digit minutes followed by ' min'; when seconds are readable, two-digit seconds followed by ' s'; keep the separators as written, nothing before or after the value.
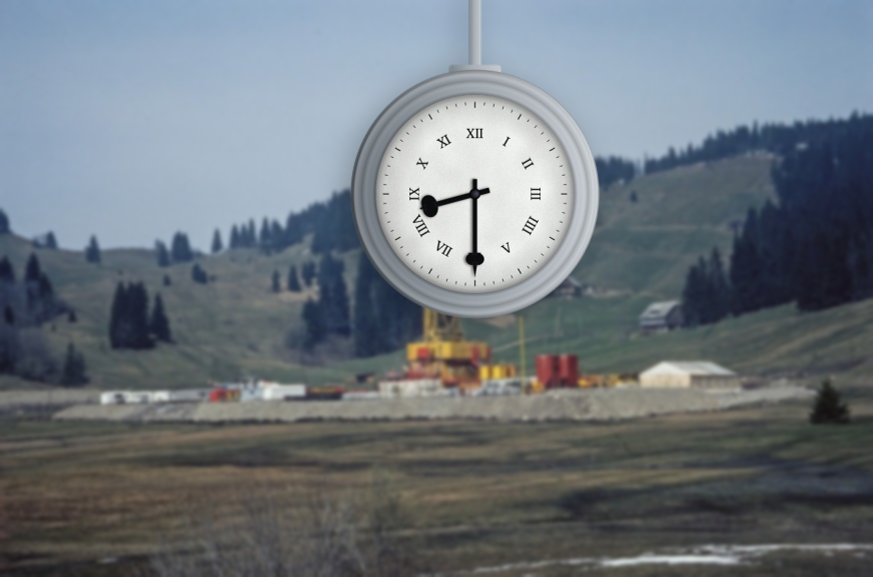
8 h 30 min
